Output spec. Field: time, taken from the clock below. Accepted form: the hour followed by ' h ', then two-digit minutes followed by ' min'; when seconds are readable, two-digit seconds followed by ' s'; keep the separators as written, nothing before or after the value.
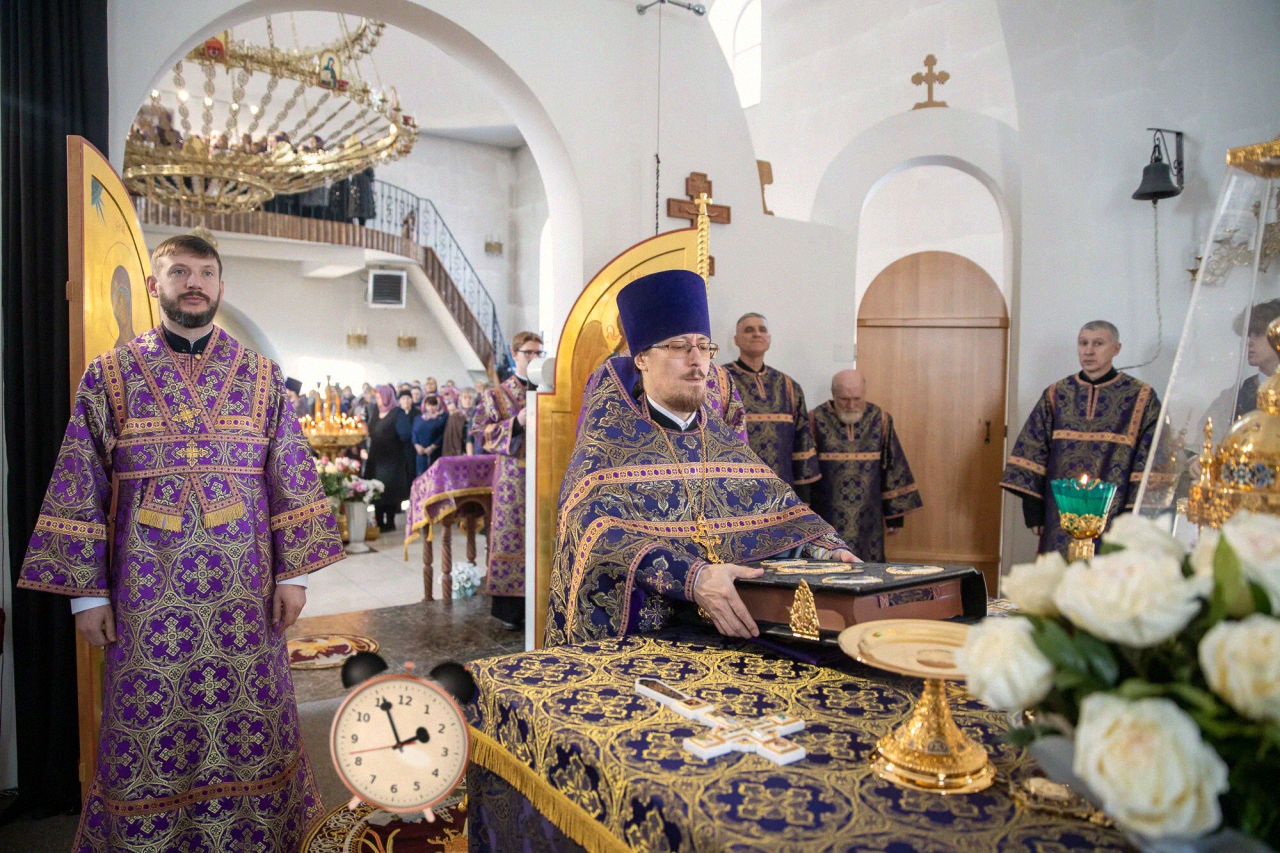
1 h 55 min 42 s
